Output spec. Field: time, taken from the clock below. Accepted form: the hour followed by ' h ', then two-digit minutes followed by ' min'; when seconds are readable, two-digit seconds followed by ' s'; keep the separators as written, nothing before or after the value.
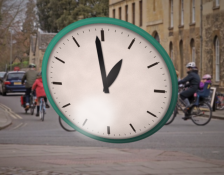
12 h 59 min
